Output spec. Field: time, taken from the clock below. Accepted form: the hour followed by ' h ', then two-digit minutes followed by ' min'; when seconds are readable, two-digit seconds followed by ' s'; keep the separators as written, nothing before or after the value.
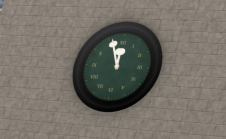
11 h 56 min
